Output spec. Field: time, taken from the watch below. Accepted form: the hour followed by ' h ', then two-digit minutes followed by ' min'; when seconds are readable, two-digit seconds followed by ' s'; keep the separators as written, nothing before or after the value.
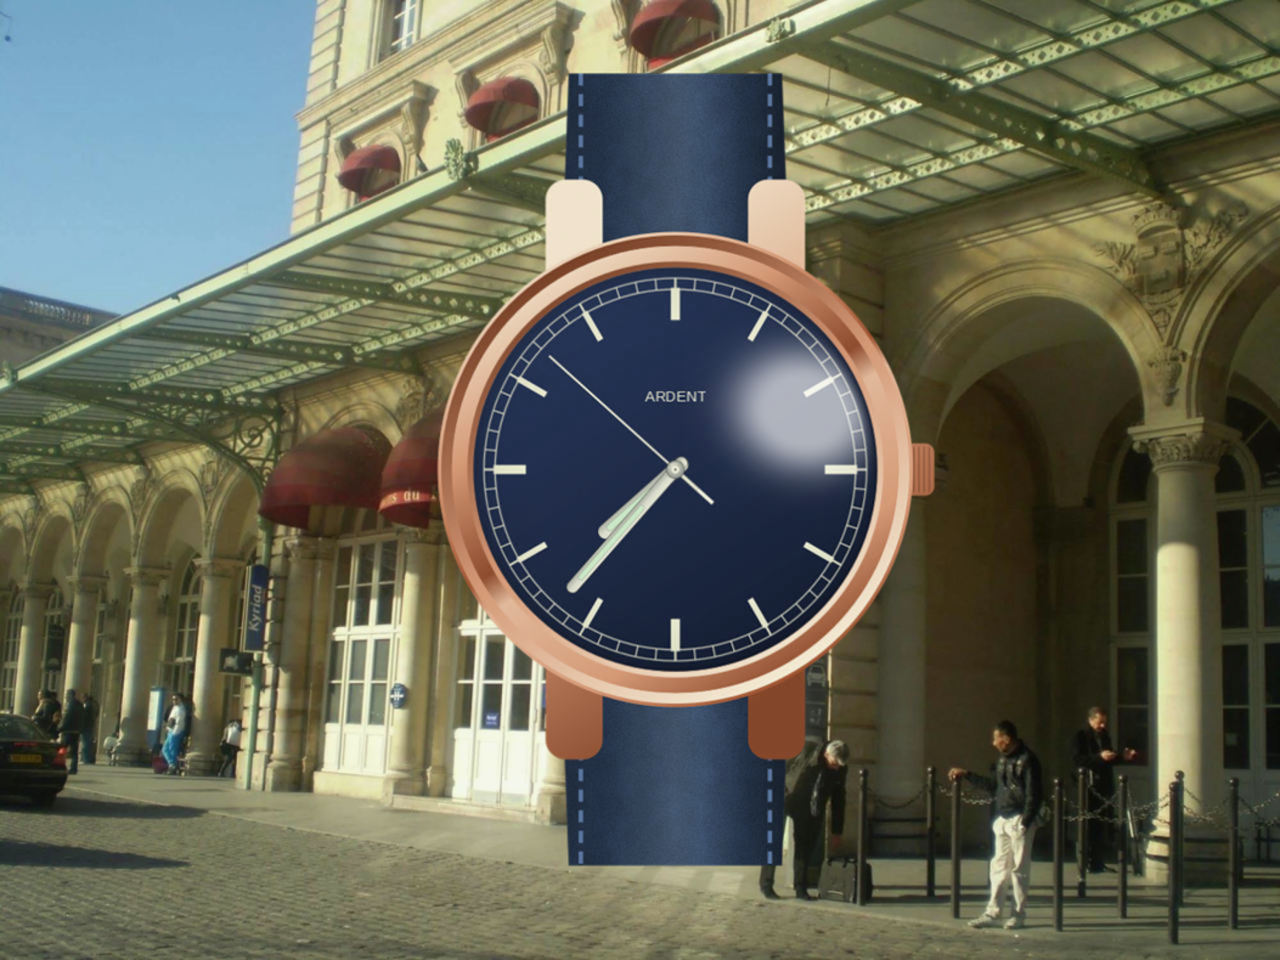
7 h 36 min 52 s
